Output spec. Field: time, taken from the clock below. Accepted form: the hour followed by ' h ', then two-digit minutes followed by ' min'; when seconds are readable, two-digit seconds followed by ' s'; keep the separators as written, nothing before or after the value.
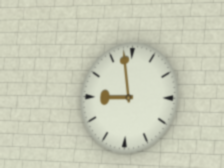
8 h 58 min
